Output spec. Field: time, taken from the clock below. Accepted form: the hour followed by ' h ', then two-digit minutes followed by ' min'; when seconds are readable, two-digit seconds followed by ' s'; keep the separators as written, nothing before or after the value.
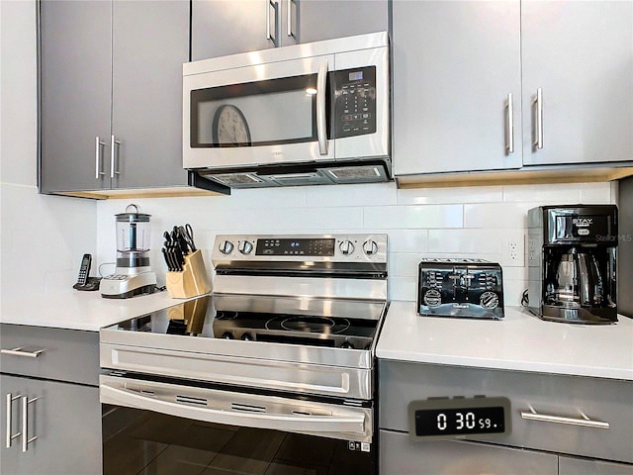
0 h 30 min 59 s
